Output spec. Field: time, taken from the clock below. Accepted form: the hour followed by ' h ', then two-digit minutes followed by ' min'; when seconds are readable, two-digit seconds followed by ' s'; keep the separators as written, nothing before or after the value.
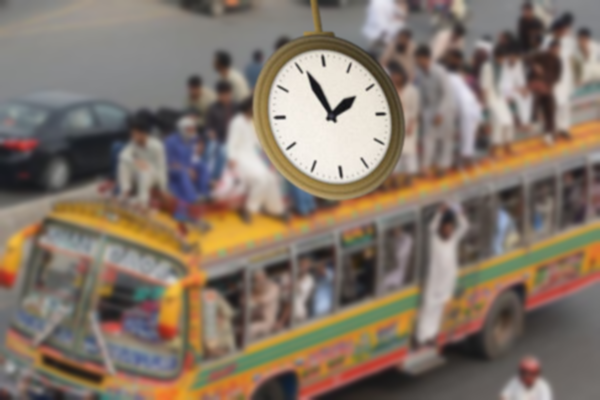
1 h 56 min
